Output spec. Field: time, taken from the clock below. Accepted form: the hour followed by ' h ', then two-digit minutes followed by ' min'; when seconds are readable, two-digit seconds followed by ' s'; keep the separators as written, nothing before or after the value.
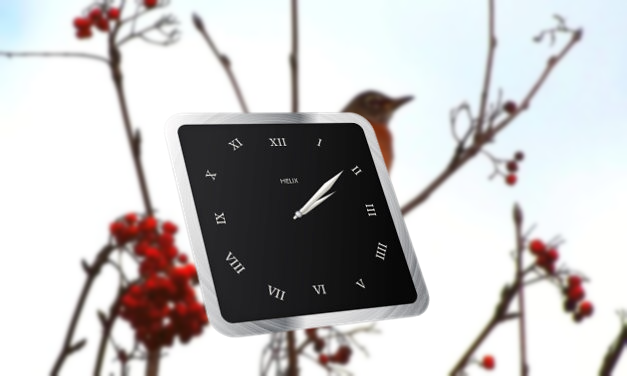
2 h 09 min
